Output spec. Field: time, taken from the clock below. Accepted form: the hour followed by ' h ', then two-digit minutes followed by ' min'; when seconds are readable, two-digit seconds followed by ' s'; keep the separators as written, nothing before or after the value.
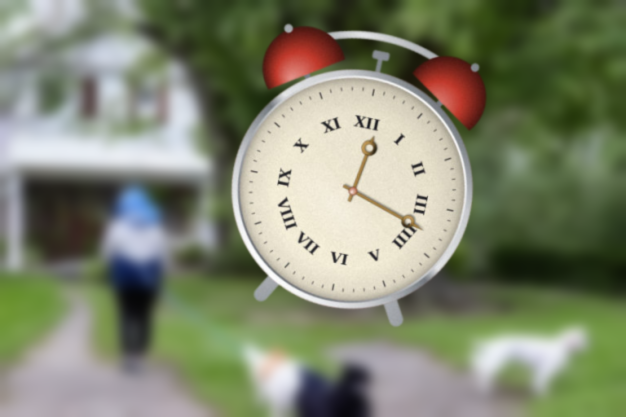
12 h 18 min
